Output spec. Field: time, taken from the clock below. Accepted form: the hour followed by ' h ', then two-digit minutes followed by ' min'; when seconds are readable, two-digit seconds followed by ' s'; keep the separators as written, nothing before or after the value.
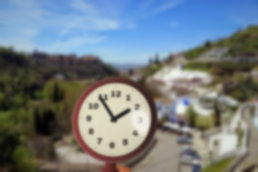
1 h 54 min
